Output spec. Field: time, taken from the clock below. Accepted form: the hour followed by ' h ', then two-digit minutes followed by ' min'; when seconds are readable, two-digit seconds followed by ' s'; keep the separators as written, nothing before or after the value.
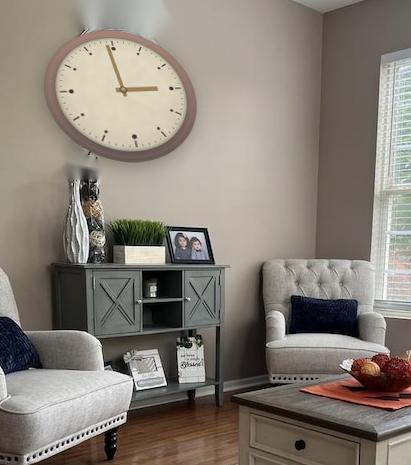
2 h 59 min
